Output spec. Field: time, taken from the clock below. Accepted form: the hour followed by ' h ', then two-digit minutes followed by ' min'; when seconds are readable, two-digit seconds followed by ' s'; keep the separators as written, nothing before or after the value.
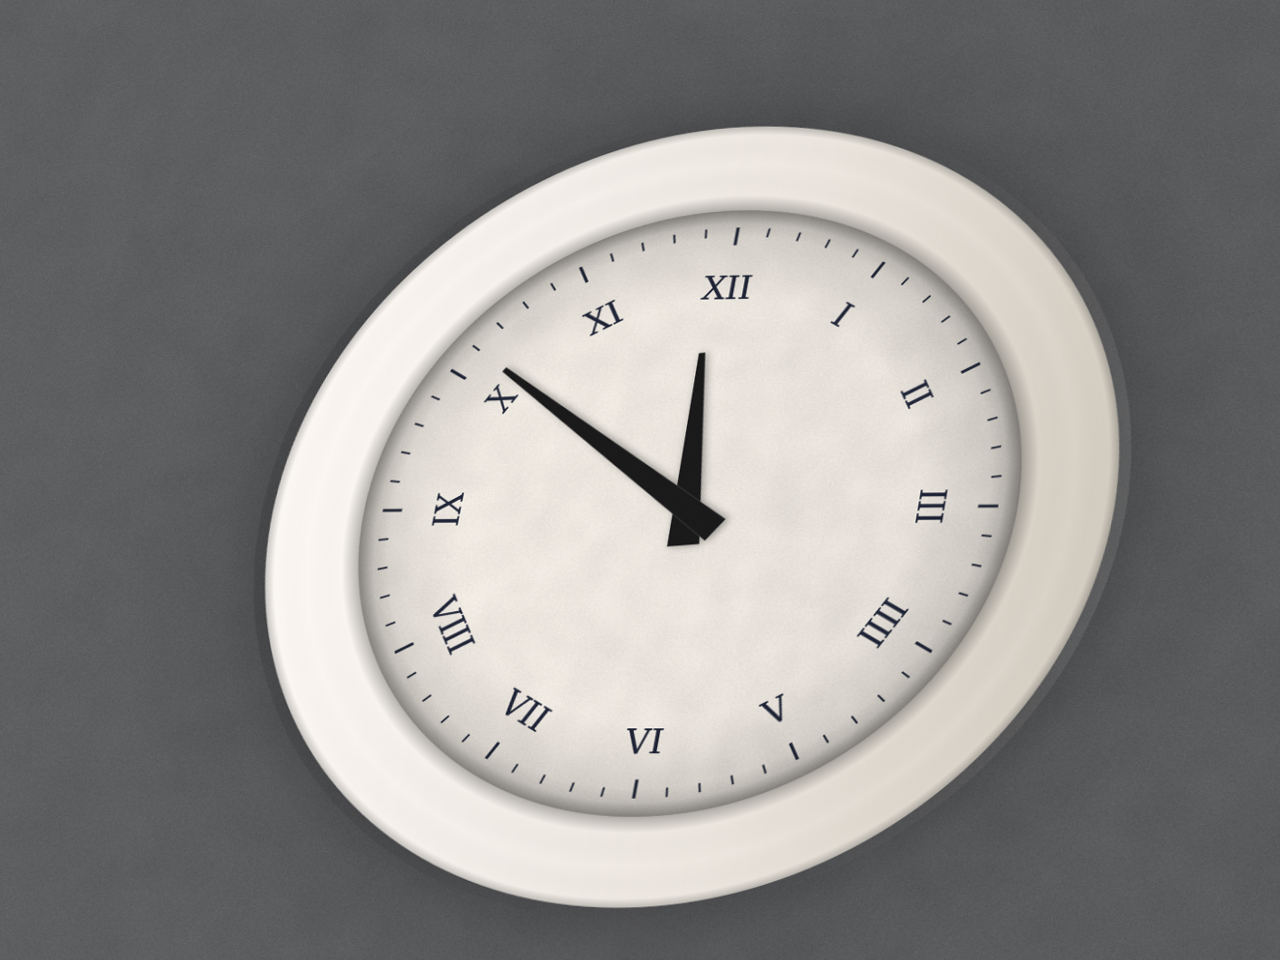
11 h 51 min
